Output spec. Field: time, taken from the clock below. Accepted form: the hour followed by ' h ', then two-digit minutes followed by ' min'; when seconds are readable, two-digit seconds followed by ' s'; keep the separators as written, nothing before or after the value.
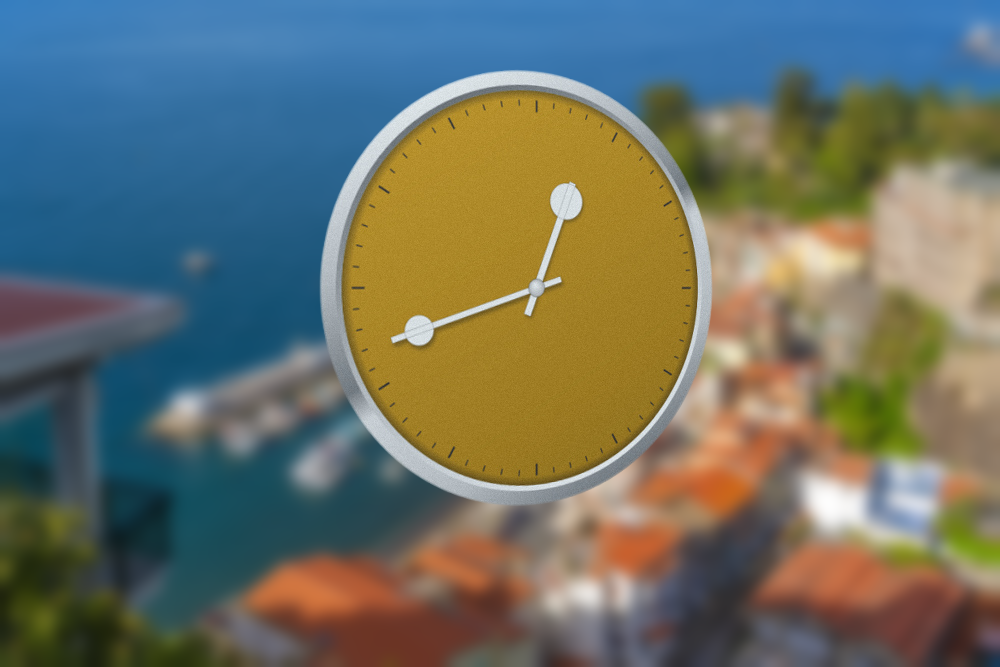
12 h 42 min
